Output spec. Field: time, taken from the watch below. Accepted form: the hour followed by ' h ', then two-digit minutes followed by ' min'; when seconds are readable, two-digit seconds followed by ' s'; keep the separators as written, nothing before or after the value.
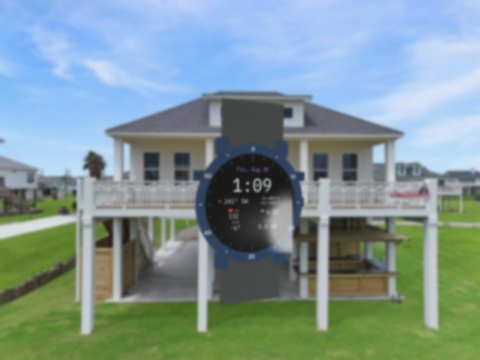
1 h 09 min
